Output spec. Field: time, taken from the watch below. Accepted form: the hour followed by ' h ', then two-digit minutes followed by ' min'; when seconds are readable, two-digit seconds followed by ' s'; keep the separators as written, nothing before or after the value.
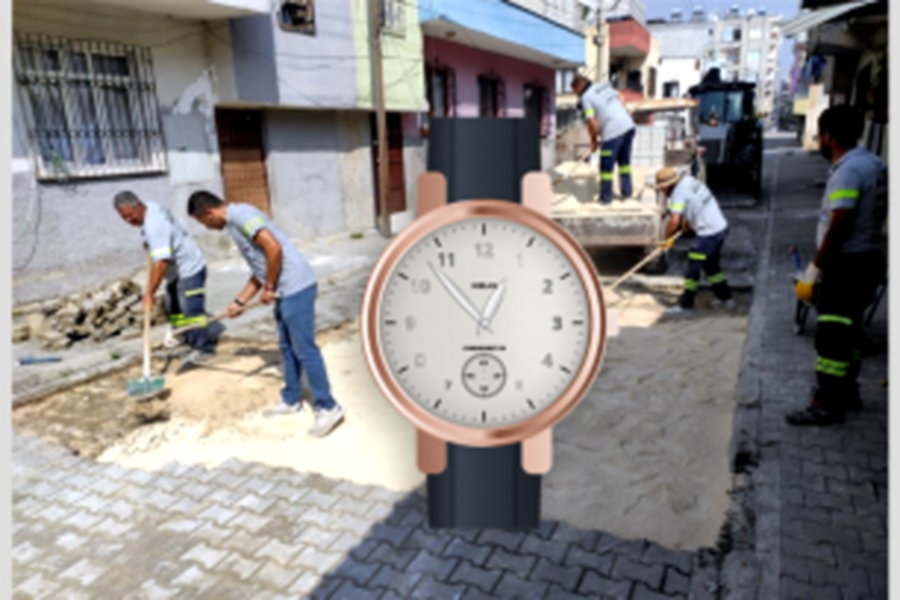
12 h 53 min
